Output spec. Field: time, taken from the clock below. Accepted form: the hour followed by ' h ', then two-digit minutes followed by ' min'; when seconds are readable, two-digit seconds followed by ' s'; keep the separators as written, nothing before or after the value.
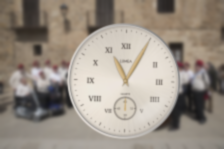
11 h 05 min
